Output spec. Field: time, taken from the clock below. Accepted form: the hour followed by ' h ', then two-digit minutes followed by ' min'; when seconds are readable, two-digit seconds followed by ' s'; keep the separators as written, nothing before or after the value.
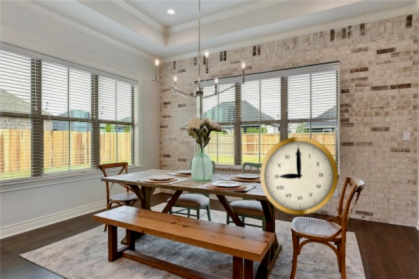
9 h 00 min
